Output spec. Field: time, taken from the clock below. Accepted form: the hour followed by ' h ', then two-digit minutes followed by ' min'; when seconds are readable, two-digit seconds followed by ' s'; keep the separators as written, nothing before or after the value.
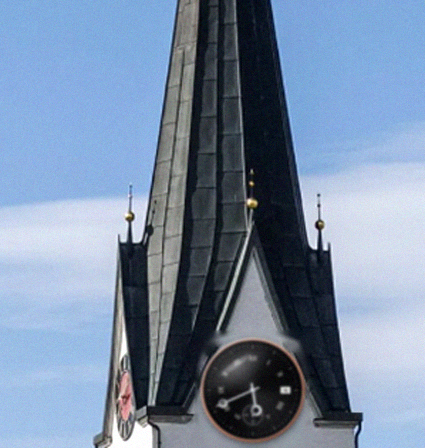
5 h 41 min
